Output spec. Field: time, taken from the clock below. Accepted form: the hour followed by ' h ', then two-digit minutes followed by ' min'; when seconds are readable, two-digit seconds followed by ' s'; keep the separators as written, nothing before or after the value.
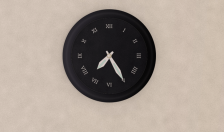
7 h 25 min
